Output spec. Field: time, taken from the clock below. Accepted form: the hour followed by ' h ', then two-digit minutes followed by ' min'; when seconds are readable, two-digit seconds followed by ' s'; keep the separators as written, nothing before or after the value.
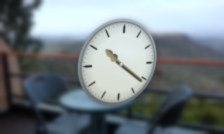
10 h 21 min
